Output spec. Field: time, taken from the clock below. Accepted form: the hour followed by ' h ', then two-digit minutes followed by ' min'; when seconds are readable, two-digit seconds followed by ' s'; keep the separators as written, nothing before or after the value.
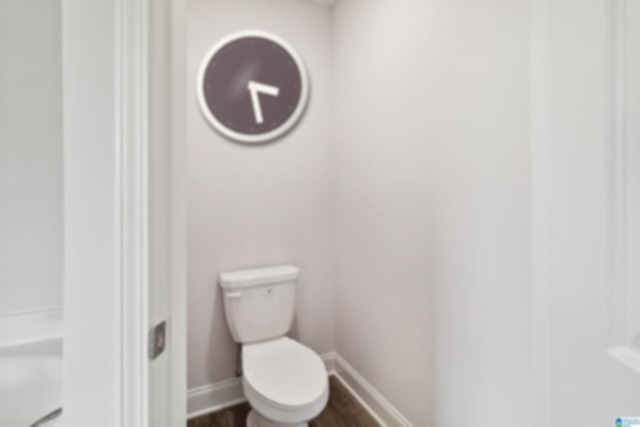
3 h 28 min
